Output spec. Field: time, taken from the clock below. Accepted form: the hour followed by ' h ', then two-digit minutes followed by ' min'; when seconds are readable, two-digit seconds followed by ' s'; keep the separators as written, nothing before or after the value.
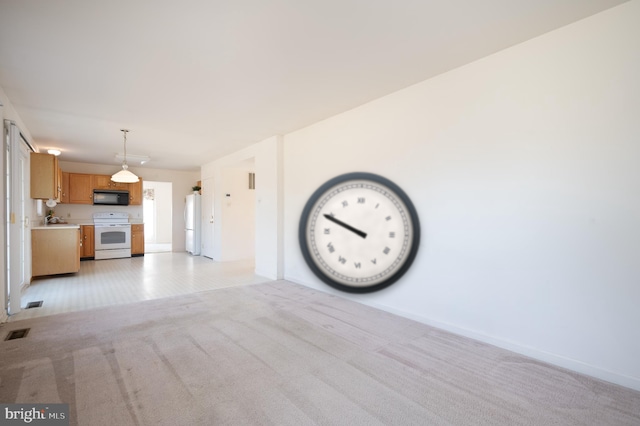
9 h 49 min
